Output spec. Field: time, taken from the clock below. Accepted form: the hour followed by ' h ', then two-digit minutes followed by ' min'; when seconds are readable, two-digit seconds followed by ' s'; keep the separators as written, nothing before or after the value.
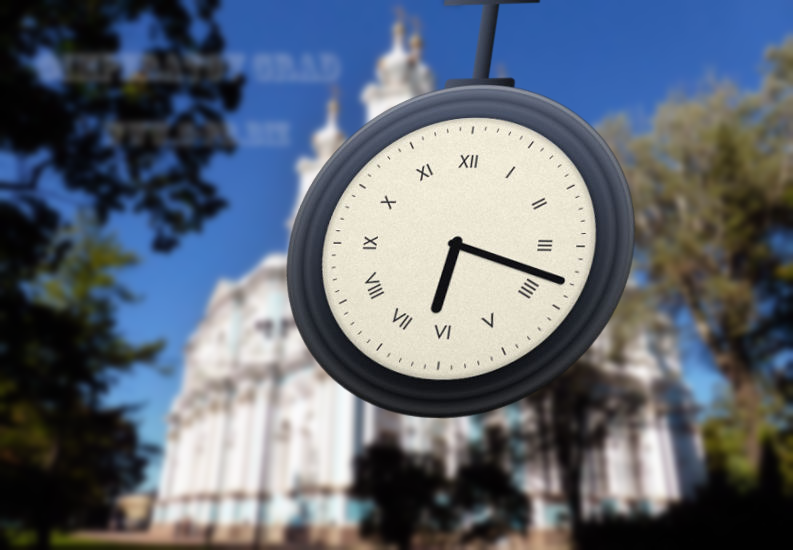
6 h 18 min
